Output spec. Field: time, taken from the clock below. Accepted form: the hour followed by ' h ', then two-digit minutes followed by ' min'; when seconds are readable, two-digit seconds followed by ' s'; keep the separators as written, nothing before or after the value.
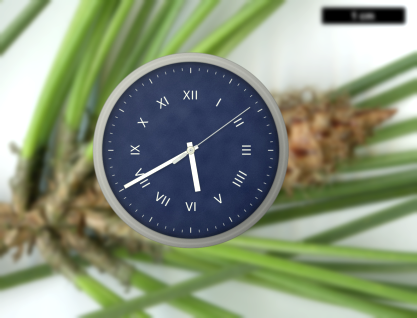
5 h 40 min 09 s
